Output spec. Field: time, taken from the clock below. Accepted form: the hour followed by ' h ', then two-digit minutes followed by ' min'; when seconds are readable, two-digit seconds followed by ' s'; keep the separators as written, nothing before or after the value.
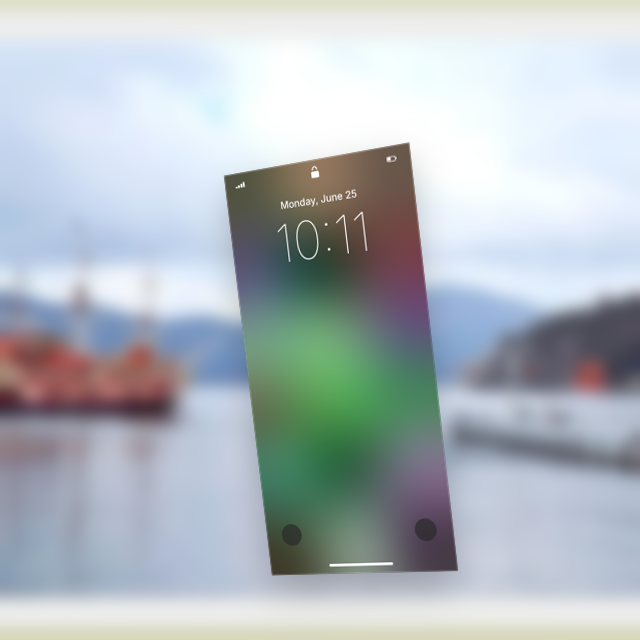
10 h 11 min
